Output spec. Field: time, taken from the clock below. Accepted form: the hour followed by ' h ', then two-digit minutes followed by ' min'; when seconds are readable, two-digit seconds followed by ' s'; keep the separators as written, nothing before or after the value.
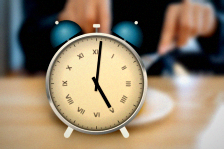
5 h 01 min
